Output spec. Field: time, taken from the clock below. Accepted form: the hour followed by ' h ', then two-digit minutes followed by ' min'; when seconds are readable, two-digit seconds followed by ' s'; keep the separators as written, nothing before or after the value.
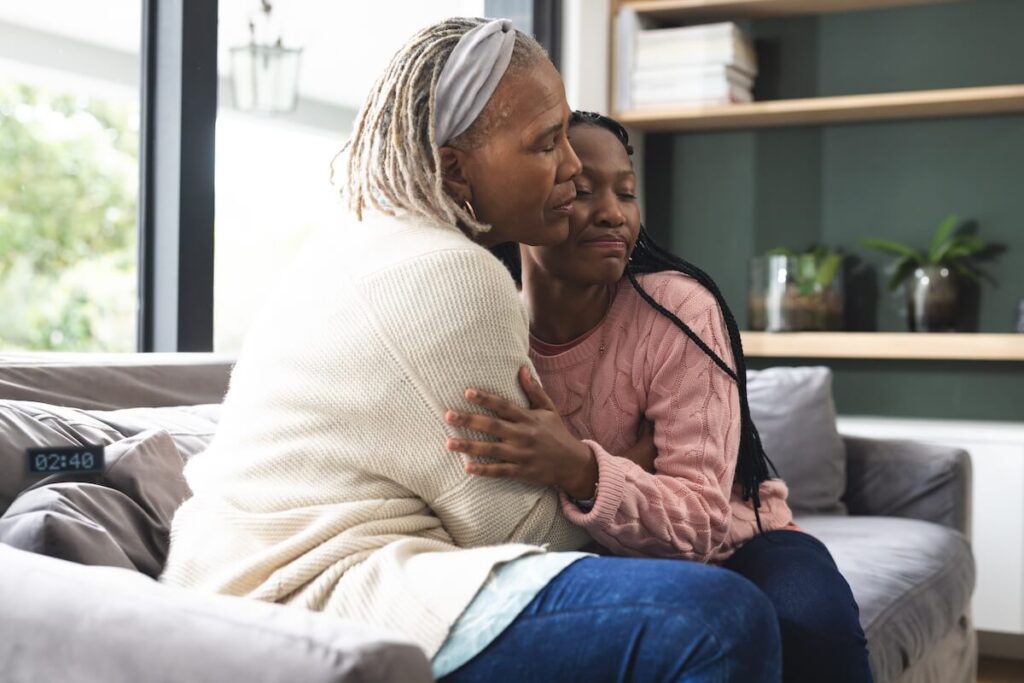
2 h 40 min
